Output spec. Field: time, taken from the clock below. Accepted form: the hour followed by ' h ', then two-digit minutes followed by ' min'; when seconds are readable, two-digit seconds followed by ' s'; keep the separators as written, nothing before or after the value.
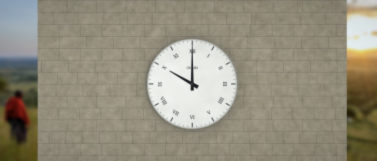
10 h 00 min
